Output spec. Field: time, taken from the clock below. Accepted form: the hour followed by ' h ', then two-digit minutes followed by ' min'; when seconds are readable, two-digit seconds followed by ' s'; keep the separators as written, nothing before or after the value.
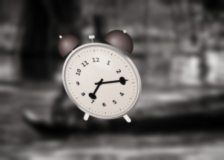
7 h 14 min
